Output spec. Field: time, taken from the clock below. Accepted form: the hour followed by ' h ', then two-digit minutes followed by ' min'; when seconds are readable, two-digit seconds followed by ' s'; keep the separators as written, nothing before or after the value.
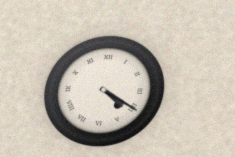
4 h 20 min
